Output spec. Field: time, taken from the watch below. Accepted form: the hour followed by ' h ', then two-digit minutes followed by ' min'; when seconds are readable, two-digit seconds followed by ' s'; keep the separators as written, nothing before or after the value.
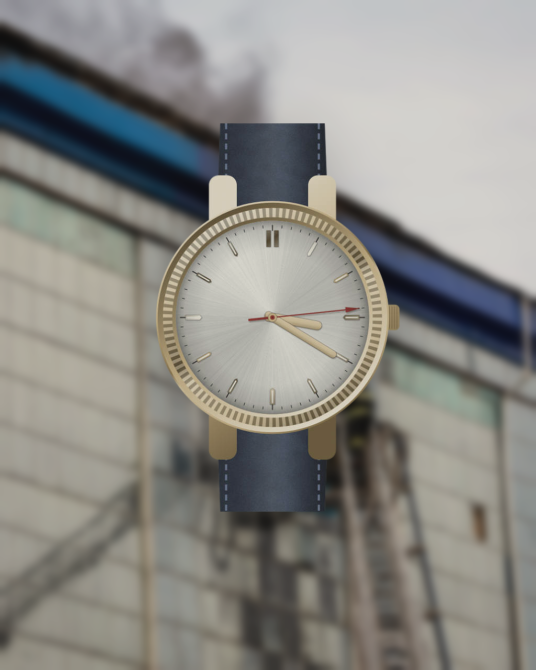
3 h 20 min 14 s
